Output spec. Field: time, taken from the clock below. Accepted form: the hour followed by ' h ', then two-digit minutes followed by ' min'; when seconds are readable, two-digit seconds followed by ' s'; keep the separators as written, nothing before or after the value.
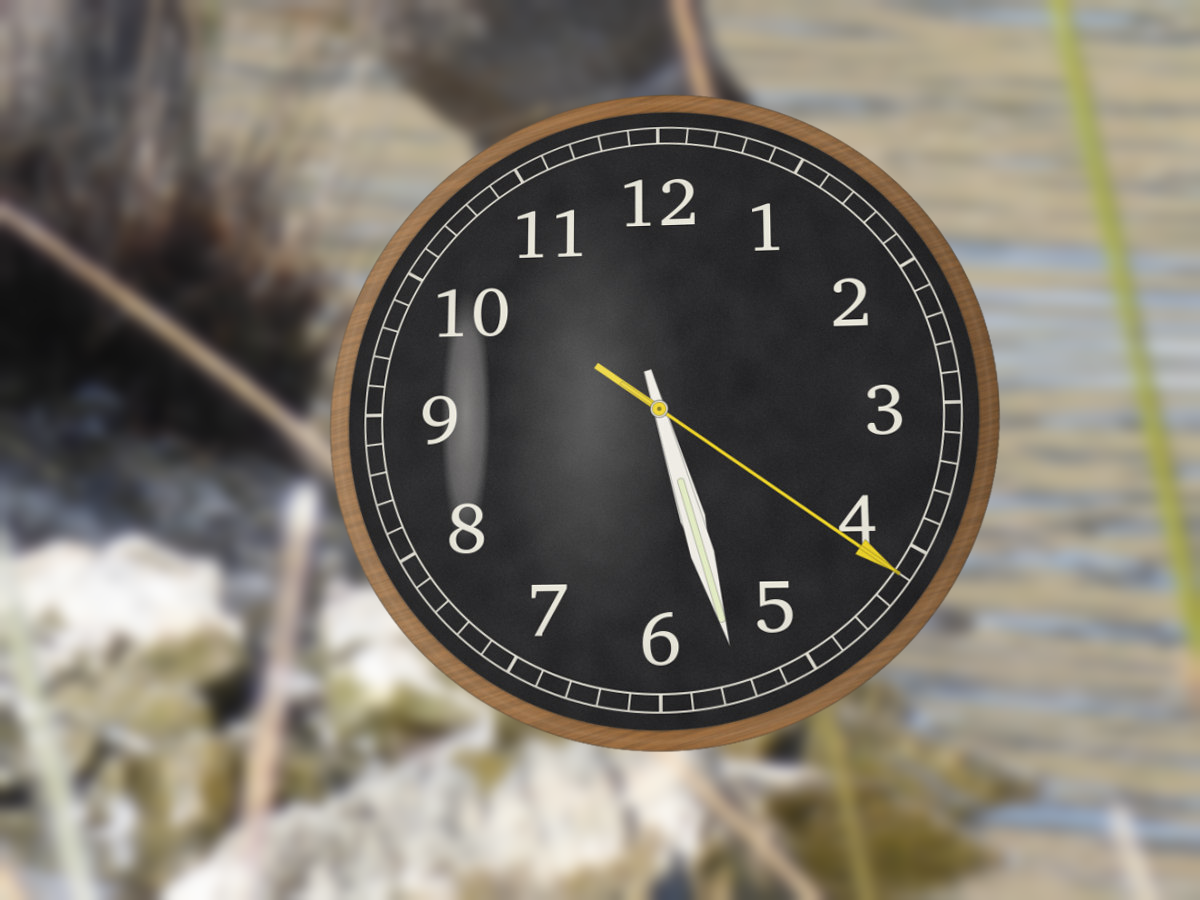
5 h 27 min 21 s
